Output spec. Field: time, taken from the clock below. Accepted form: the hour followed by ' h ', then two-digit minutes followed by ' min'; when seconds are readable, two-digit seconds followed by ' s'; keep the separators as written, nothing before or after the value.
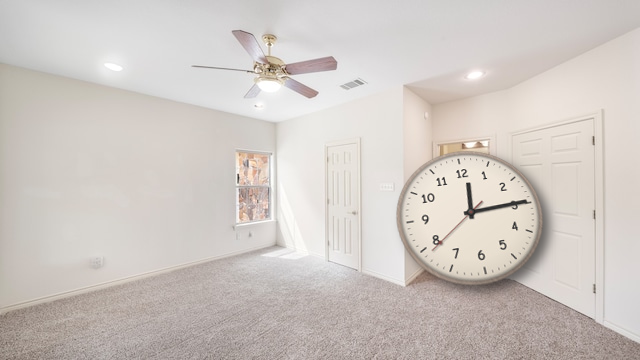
12 h 14 min 39 s
